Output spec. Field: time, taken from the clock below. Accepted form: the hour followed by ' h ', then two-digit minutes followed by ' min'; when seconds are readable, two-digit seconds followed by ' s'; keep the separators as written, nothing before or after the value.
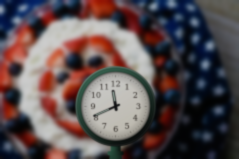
11 h 41 min
